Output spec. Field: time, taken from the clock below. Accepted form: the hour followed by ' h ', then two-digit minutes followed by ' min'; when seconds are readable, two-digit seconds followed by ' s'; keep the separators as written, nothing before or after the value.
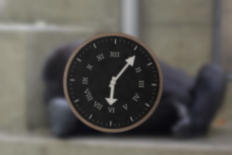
6 h 06 min
